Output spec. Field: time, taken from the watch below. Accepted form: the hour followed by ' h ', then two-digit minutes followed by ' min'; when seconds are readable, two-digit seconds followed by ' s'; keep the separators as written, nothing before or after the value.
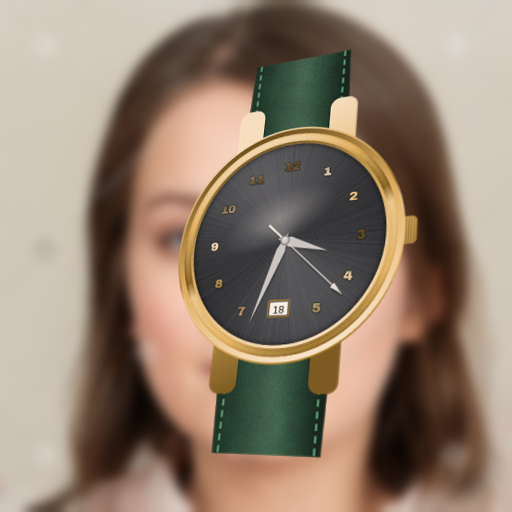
3 h 33 min 22 s
